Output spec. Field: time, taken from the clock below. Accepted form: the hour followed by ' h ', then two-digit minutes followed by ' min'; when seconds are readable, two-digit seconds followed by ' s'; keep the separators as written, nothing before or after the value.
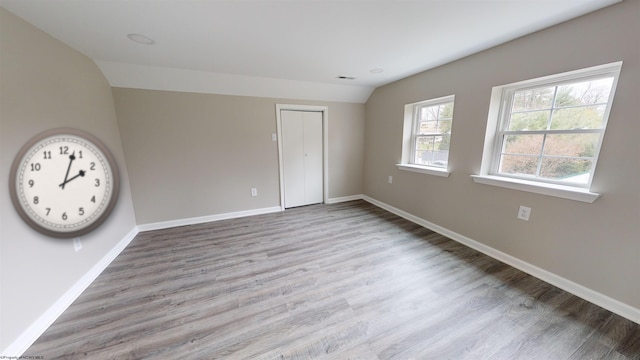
2 h 03 min
